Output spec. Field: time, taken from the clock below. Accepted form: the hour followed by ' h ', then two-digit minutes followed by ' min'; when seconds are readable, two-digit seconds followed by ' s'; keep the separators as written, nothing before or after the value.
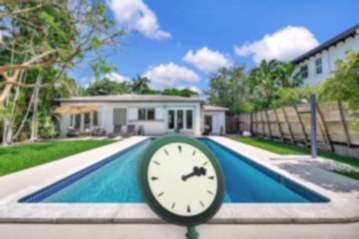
2 h 12 min
